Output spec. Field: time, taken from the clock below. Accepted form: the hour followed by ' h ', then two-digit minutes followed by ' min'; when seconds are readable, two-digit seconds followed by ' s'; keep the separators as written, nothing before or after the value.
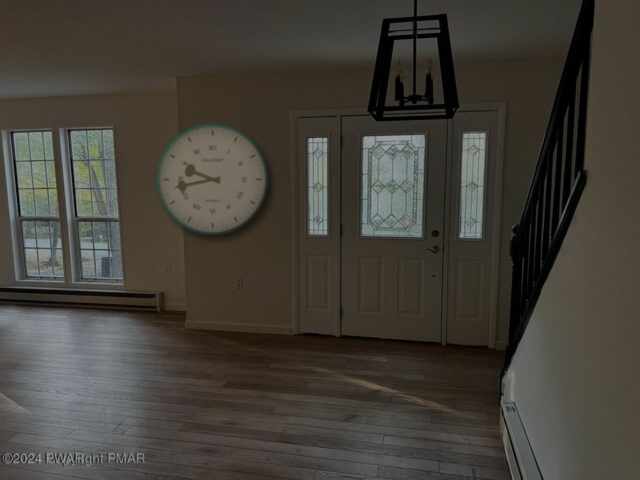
9 h 43 min
